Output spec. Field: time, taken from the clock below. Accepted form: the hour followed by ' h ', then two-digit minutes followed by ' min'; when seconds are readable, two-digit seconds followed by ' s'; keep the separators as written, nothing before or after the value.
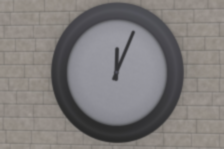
12 h 04 min
